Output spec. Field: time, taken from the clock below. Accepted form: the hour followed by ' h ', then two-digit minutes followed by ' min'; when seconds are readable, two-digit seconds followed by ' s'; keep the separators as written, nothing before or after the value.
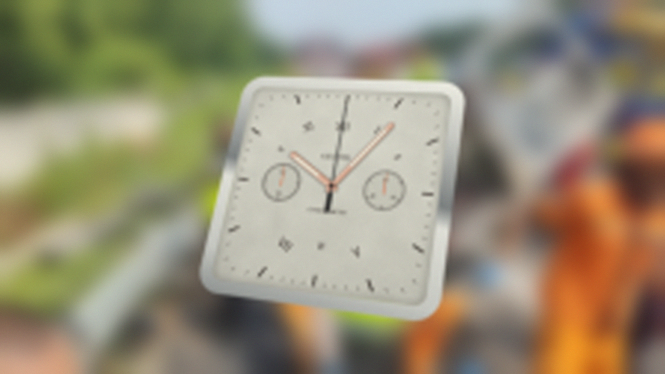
10 h 06 min
